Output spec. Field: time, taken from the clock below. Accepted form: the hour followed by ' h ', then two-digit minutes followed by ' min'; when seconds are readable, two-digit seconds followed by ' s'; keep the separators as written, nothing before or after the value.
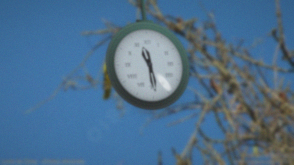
11 h 29 min
